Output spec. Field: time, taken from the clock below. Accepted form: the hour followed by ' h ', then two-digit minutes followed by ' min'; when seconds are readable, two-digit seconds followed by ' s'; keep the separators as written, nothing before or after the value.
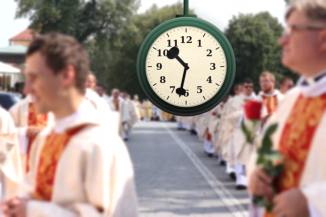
10 h 32 min
